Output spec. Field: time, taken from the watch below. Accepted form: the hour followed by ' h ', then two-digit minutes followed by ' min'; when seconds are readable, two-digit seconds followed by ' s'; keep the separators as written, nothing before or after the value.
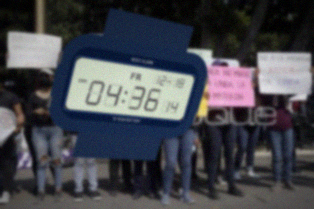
4 h 36 min 14 s
